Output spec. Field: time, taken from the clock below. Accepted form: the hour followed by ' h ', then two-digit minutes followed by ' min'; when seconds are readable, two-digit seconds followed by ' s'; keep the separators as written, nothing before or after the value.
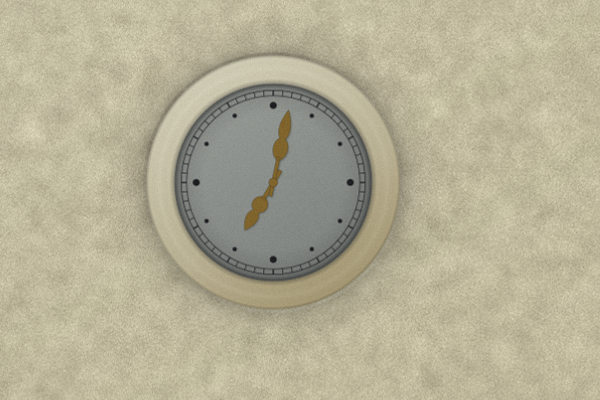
7 h 02 min
